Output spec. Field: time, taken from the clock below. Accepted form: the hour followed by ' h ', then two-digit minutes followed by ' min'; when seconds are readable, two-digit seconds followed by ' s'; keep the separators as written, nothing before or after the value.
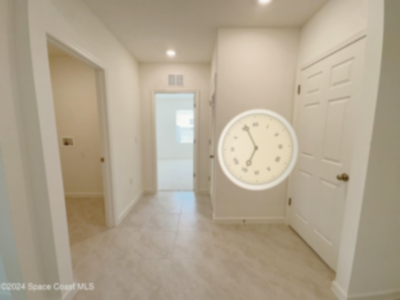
6 h 56 min
